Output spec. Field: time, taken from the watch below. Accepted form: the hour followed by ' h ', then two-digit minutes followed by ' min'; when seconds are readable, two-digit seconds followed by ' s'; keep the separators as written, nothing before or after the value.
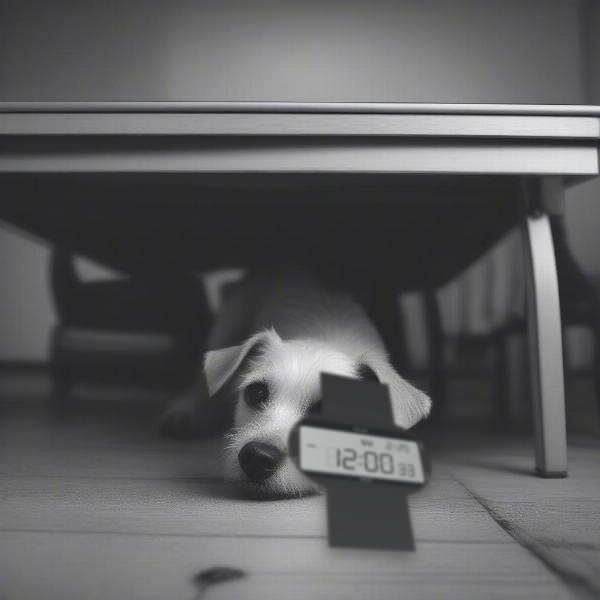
12 h 00 min
